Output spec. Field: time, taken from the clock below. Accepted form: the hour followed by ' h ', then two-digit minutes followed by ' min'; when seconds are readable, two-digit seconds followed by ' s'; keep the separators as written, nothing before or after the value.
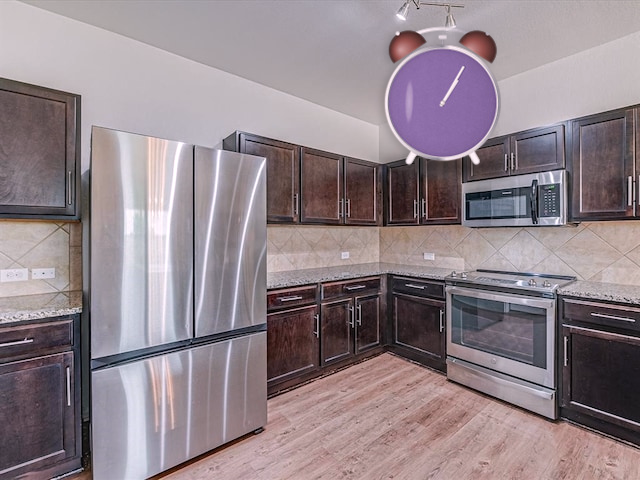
1 h 05 min
